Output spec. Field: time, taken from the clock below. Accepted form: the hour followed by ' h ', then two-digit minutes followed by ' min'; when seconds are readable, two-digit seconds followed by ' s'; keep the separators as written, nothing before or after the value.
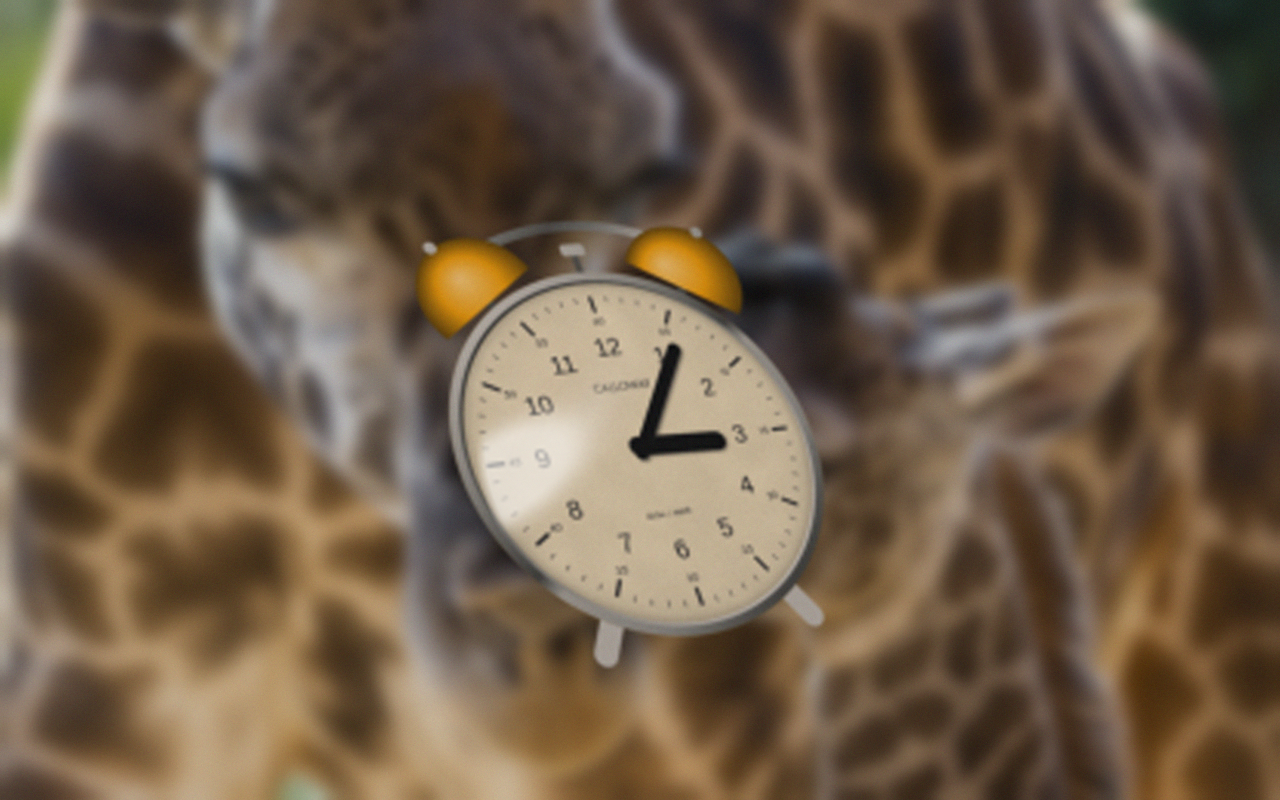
3 h 06 min
